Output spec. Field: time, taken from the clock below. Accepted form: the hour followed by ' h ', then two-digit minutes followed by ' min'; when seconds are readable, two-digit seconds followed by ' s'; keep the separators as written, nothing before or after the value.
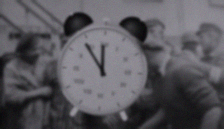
11 h 54 min
